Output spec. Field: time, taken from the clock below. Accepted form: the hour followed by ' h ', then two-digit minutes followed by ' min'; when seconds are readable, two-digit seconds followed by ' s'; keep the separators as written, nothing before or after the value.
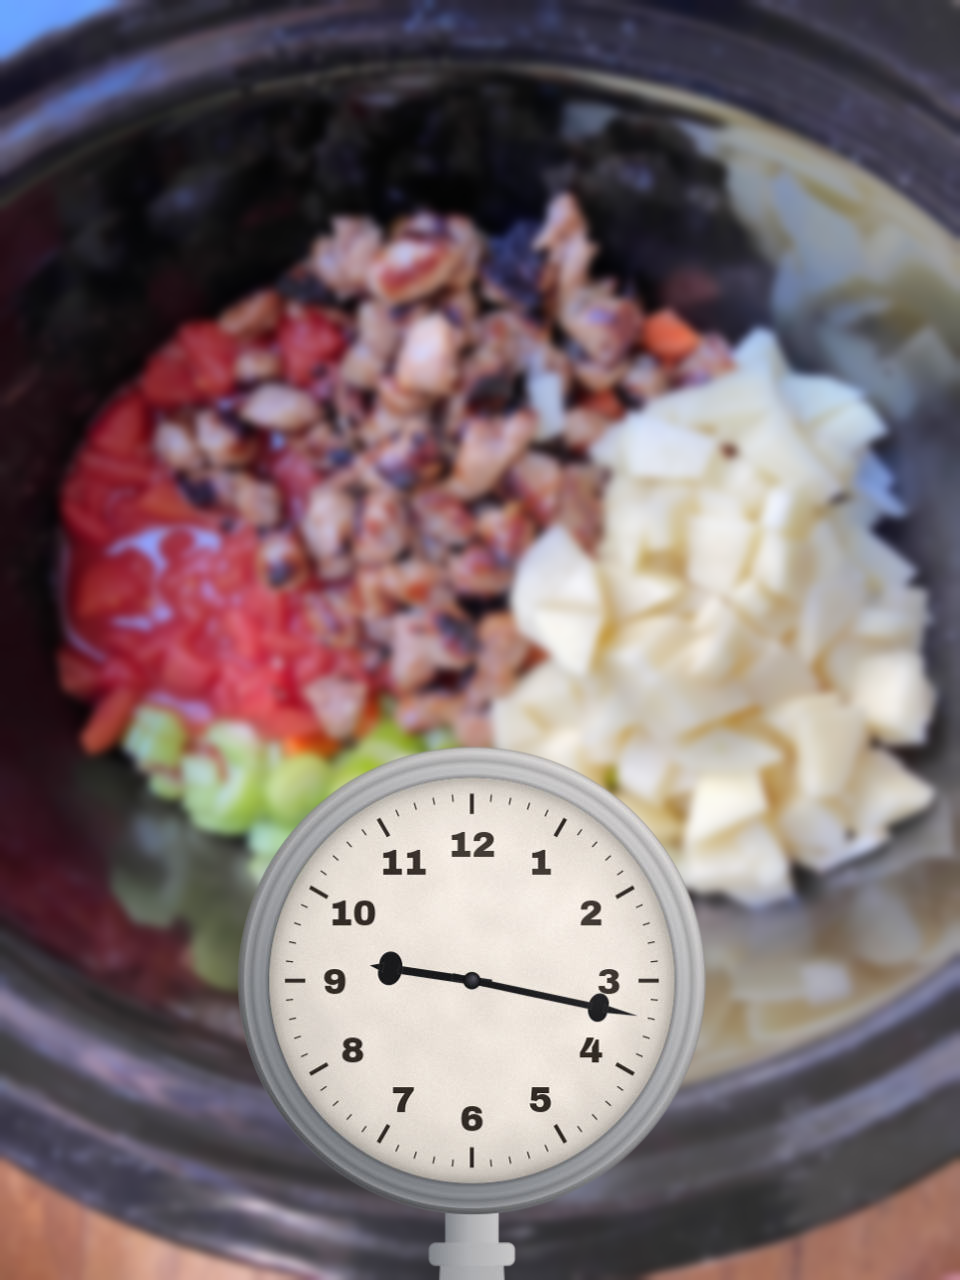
9 h 17 min
